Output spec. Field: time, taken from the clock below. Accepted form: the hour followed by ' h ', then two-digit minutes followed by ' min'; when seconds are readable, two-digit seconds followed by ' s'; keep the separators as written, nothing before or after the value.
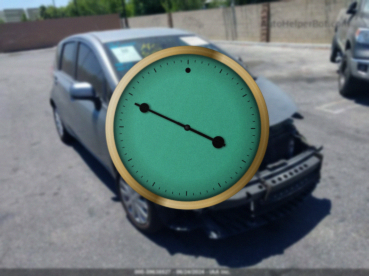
3 h 49 min
